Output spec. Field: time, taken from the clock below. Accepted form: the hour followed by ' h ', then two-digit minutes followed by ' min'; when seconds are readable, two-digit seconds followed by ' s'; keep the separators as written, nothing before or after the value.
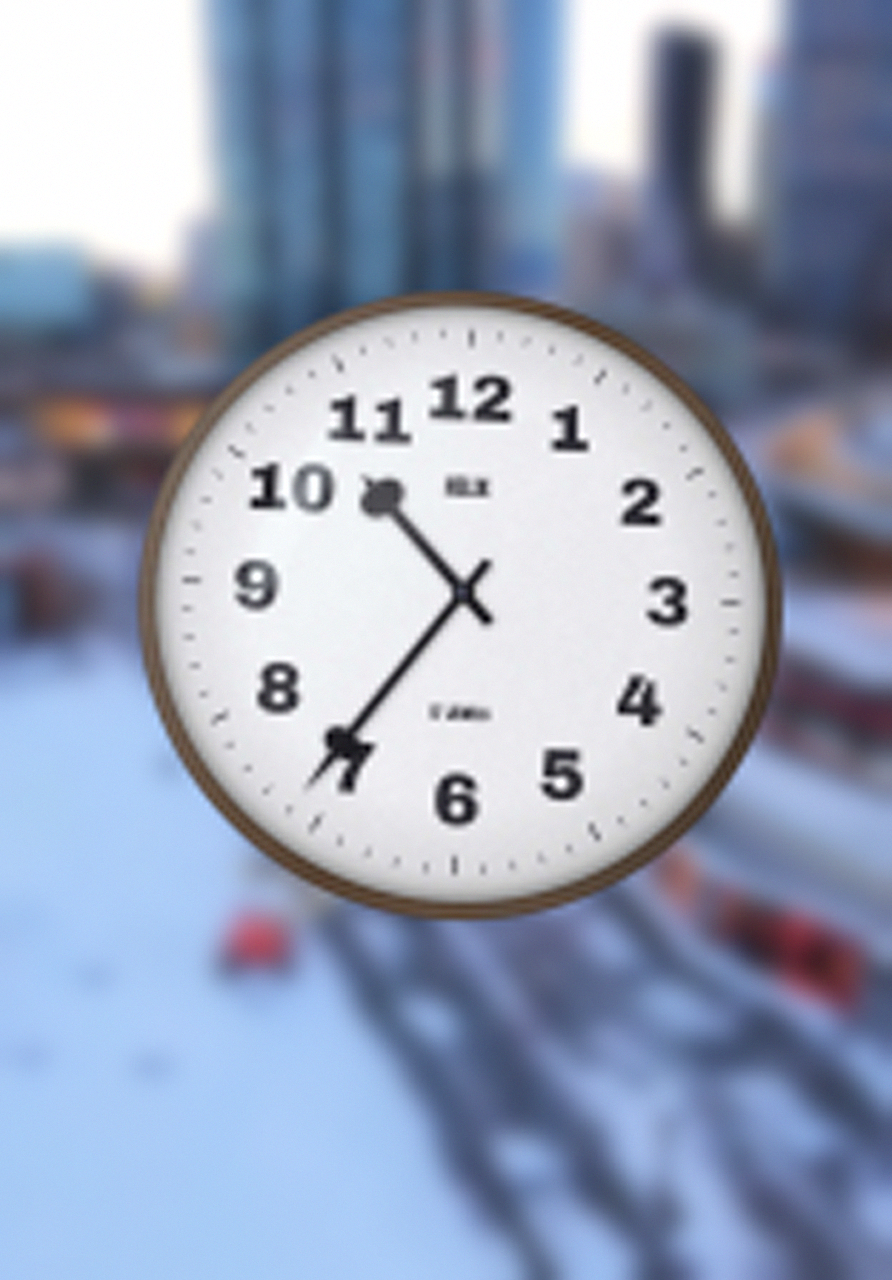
10 h 36 min
